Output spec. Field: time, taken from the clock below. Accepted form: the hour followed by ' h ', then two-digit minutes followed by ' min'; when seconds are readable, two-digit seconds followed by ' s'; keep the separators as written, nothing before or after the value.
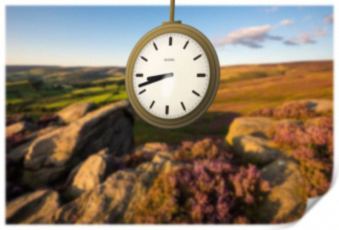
8 h 42 min
